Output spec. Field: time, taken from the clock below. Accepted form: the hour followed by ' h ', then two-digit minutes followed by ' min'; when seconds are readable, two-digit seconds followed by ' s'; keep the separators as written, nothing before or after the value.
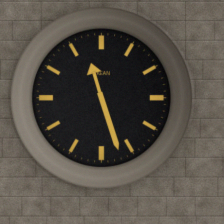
11 h 27 min
